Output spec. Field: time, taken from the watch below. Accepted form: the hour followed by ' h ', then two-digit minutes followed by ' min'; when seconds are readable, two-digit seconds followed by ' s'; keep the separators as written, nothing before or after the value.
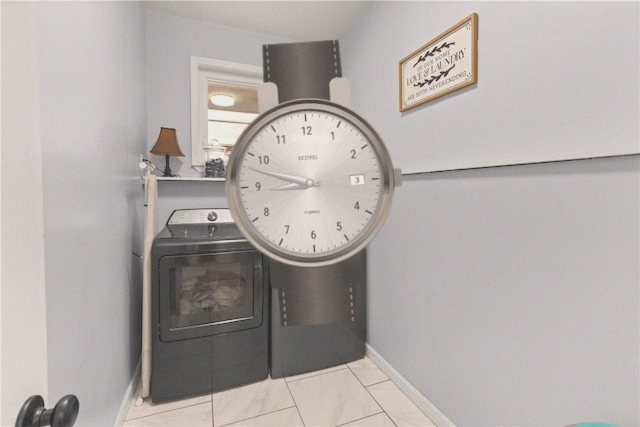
8 h 48 min
